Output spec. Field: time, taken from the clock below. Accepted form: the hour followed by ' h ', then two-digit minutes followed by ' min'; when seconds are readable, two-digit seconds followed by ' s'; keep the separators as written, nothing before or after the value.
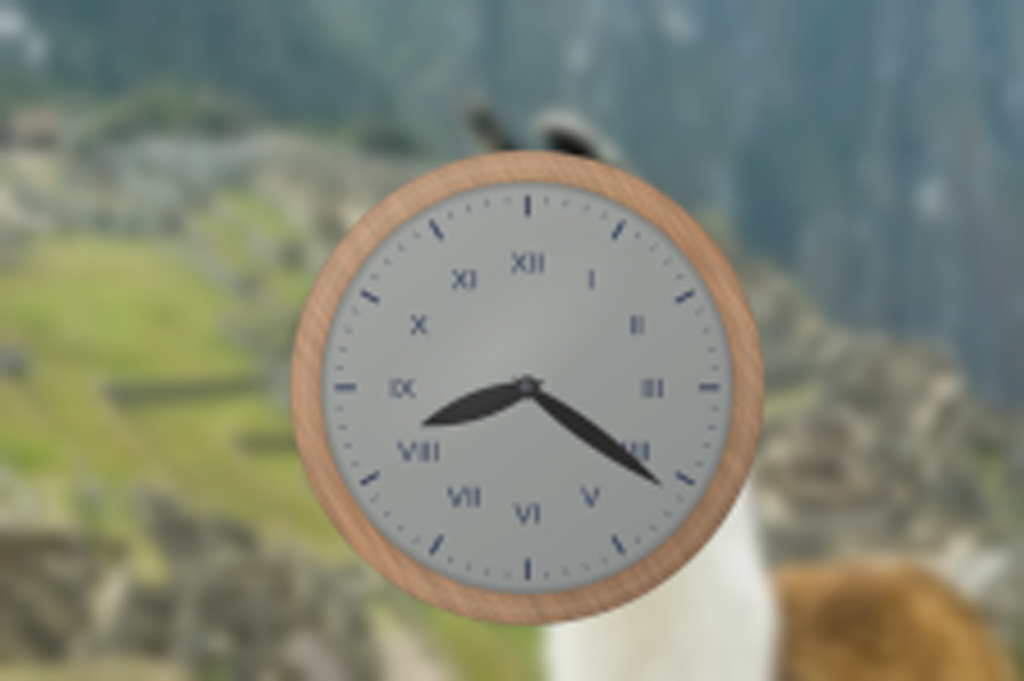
8 h 21 min
